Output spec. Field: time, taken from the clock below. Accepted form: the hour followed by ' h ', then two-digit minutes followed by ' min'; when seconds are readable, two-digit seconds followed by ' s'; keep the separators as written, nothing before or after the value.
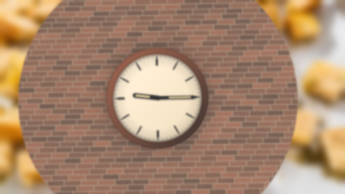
9 h 15 min
